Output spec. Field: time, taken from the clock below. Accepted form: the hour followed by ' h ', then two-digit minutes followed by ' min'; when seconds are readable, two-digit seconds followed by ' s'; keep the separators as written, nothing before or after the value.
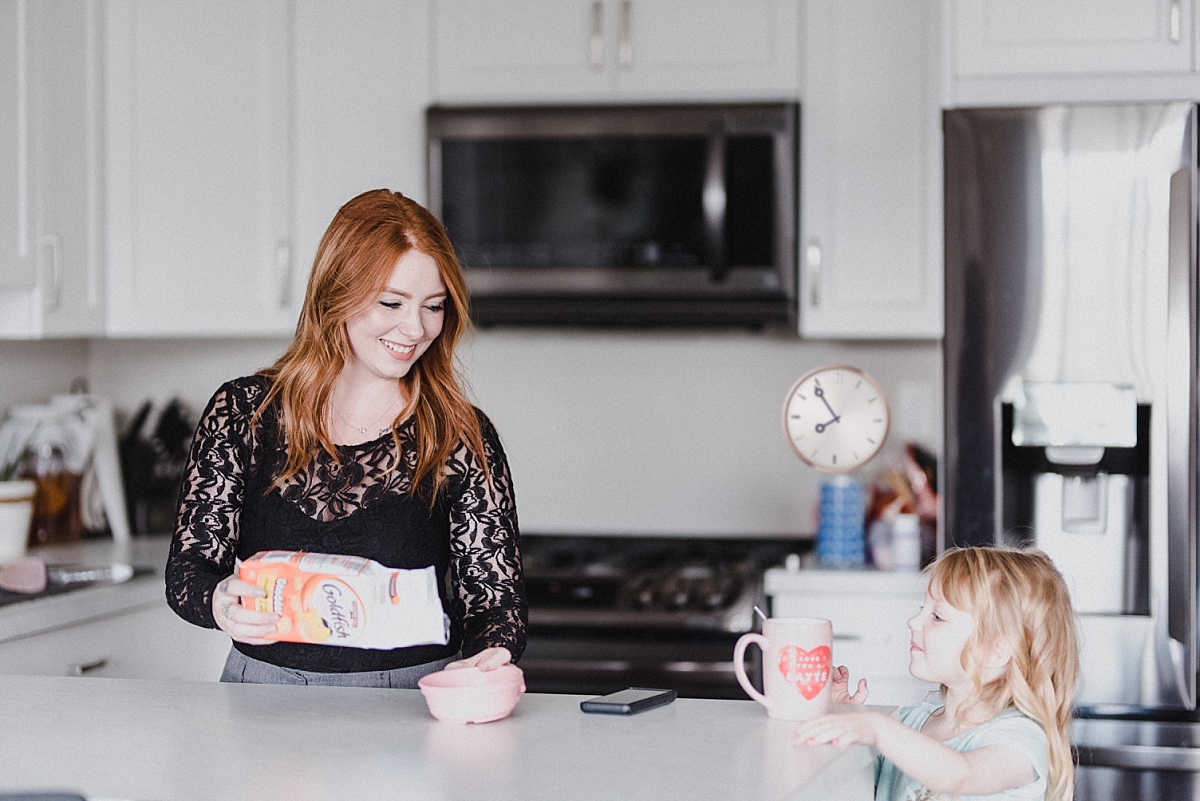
7 h 54 min
